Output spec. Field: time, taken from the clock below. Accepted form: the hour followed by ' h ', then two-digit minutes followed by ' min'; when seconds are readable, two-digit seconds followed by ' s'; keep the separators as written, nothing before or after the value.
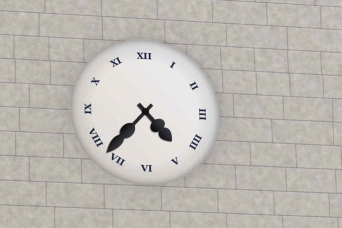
4 h 37 min
